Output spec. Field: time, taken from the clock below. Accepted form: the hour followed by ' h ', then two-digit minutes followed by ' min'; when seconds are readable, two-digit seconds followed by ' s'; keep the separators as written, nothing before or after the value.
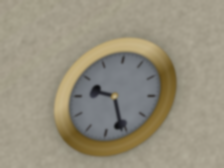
9 h 26 min
